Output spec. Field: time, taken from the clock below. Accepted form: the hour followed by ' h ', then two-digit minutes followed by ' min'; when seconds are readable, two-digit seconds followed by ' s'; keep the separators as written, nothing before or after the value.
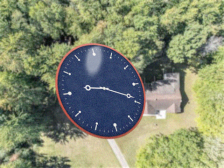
9 h 19 min
